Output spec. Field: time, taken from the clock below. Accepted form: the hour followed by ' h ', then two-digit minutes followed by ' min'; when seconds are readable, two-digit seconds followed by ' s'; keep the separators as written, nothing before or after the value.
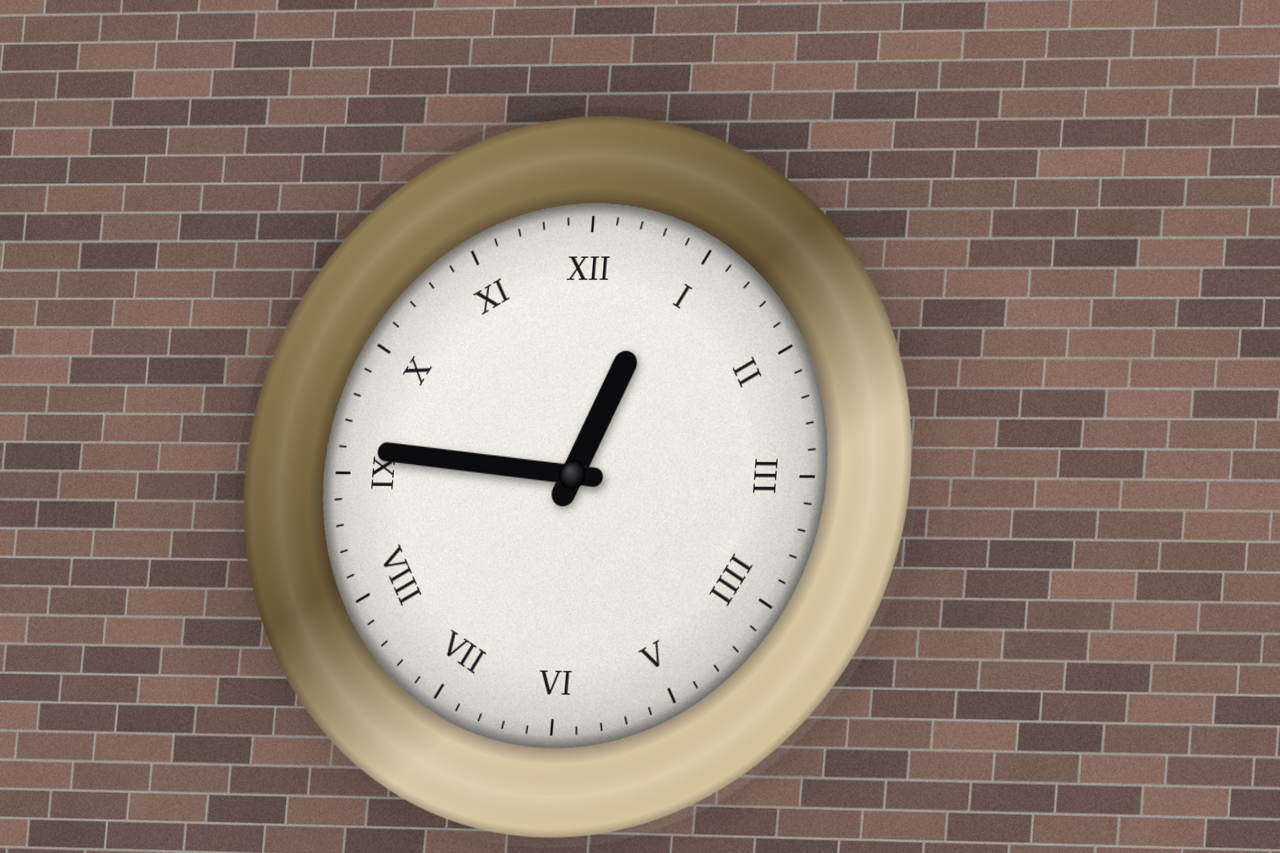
12 h 46 min
